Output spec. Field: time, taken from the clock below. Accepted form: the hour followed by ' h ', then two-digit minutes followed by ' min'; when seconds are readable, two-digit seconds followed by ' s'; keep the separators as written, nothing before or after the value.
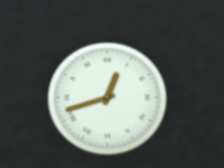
12 h 42 min
